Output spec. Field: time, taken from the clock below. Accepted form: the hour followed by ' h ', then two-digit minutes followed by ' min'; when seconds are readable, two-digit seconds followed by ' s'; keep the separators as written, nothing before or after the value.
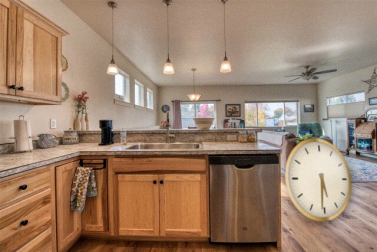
5 h 31 min
